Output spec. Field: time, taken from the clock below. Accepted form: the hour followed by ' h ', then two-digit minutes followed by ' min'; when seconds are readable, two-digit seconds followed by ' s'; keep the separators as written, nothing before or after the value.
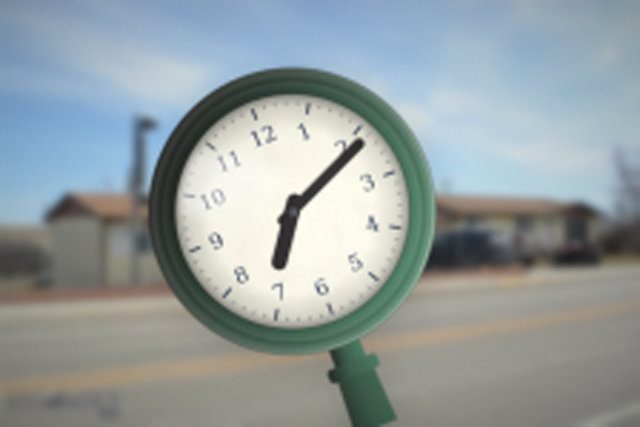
7 h 11 min
